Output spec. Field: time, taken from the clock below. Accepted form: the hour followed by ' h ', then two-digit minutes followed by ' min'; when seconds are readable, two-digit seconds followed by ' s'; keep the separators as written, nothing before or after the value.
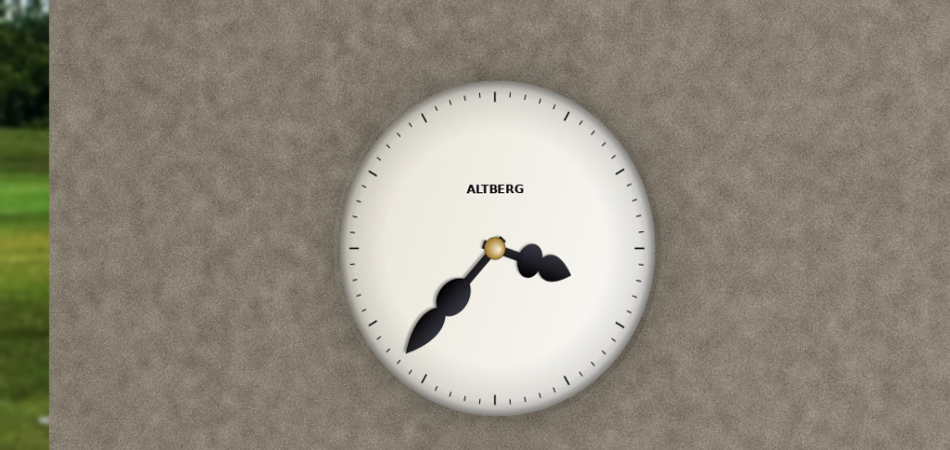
3 h 37 min
